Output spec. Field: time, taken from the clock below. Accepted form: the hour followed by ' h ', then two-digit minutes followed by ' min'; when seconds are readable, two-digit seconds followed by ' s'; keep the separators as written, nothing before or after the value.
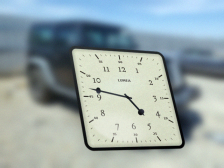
4 h 47 min
